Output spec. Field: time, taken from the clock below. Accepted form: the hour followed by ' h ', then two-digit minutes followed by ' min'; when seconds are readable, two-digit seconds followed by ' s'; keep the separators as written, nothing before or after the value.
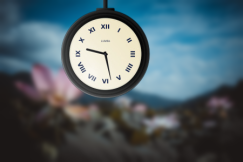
9 h 28 min
